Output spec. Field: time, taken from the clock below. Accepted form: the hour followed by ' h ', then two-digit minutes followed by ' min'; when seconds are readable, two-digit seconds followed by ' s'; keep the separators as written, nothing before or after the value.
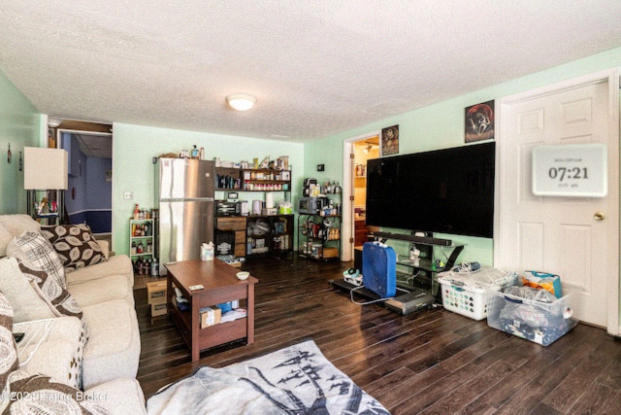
7 h 21 min
